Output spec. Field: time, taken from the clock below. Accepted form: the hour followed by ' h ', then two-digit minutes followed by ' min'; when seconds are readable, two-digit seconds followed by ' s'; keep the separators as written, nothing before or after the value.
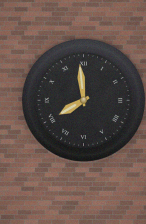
7 h 59 min
